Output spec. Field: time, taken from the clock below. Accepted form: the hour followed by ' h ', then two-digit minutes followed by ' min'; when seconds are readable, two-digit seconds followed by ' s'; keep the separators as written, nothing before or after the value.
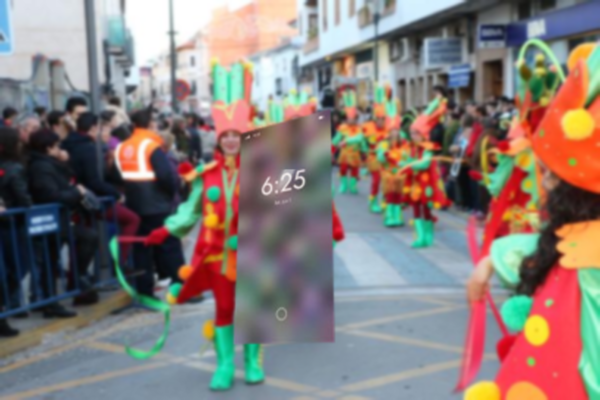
6 h 25 min
